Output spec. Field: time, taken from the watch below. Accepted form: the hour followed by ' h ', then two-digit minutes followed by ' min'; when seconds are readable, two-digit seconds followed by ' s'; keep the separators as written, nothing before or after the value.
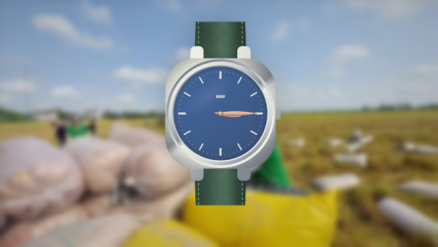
3 h 15 min
